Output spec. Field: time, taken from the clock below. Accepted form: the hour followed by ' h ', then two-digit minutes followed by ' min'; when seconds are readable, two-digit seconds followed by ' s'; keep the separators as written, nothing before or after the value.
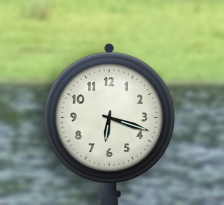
6 h 18 min
